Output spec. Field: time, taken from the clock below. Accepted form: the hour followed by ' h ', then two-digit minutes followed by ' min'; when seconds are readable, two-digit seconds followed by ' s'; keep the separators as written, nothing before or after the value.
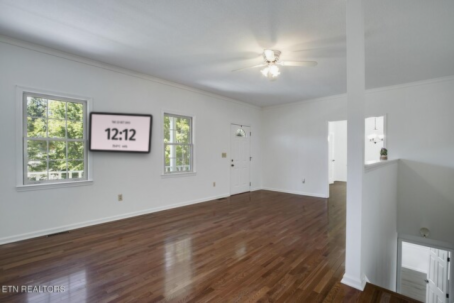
12 h 12 min
